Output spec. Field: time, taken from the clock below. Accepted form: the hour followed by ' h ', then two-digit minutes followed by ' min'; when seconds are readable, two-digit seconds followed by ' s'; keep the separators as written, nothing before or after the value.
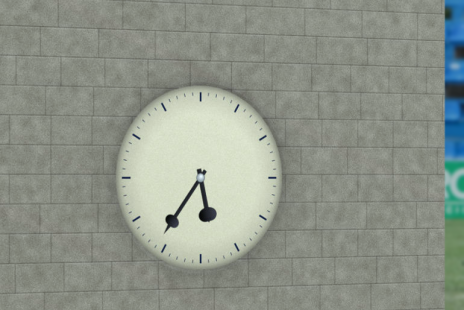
5 h 36 min
